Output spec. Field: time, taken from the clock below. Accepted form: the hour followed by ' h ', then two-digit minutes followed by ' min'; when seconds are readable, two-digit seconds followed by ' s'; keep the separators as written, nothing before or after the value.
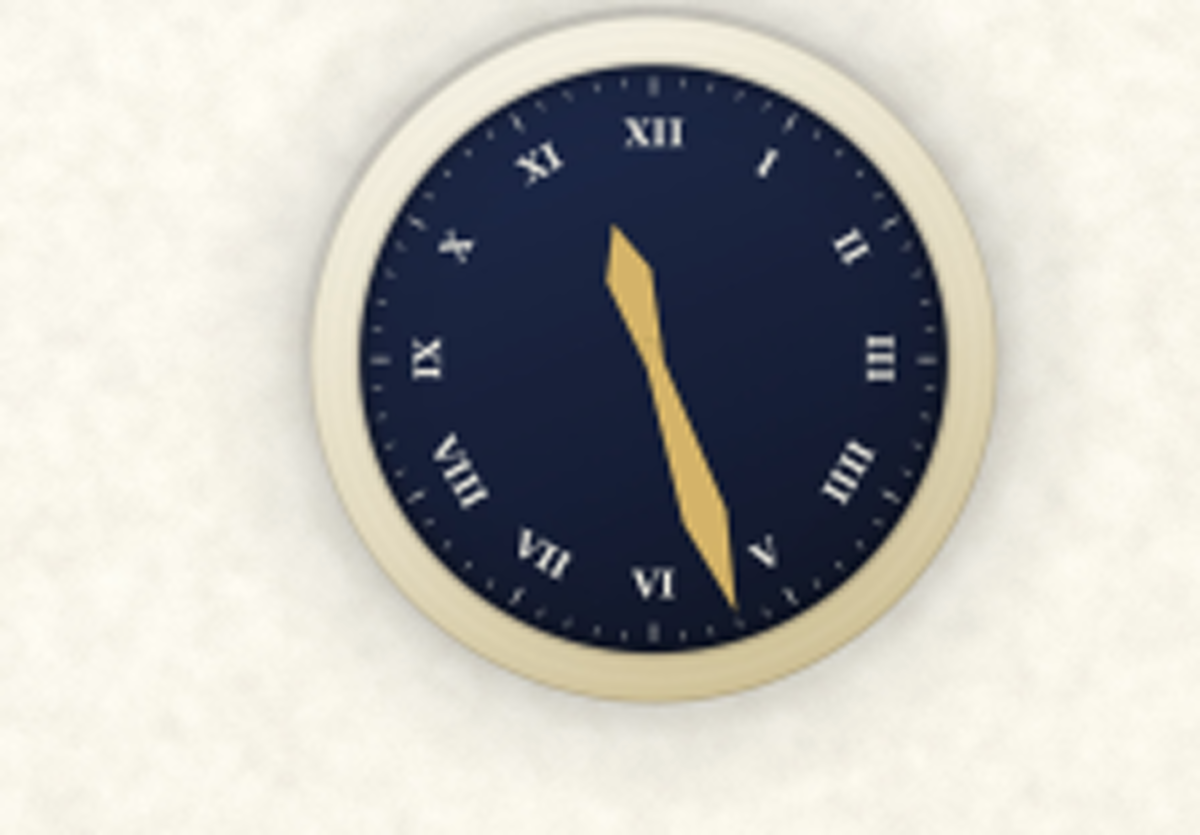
11 h 27 min
